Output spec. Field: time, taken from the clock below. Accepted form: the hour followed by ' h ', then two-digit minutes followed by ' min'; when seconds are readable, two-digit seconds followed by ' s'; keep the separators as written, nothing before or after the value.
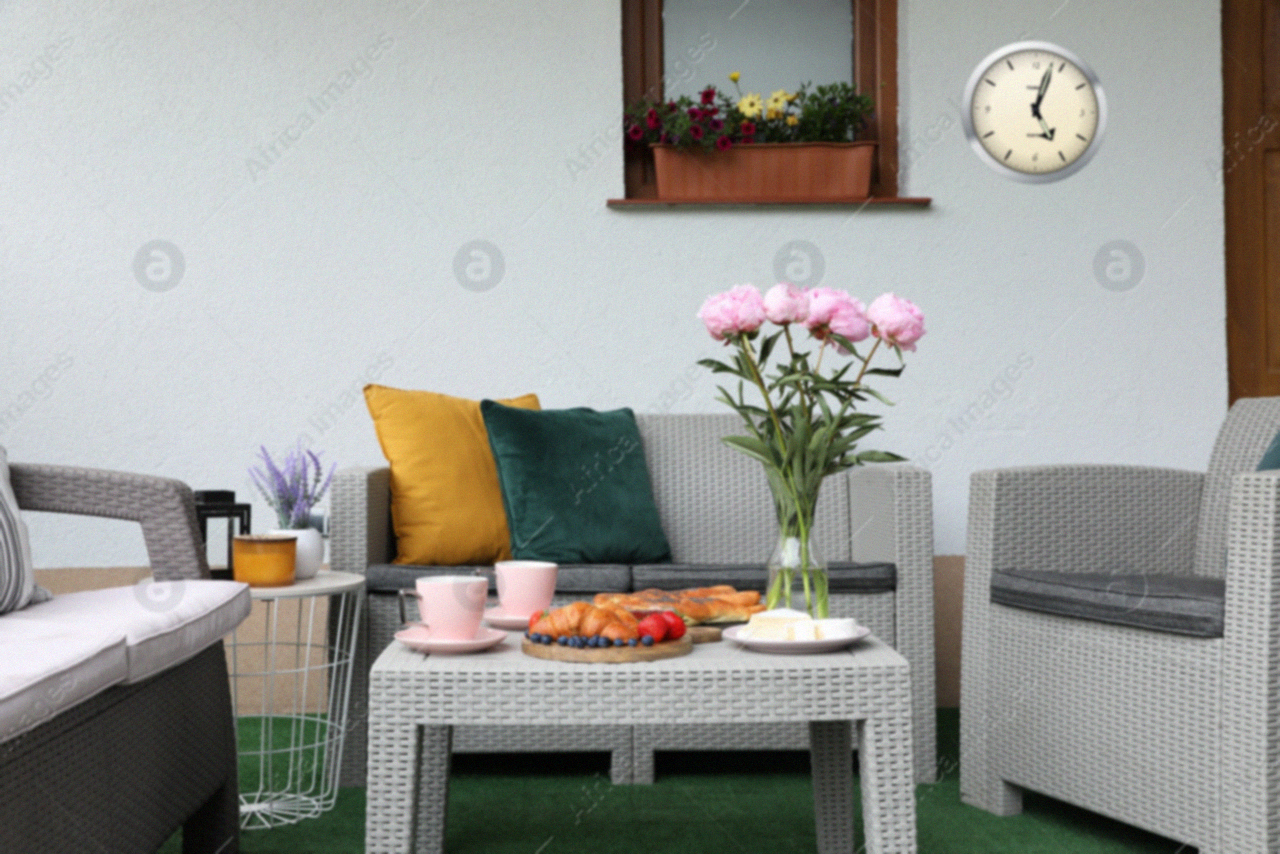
5 h 03 min
